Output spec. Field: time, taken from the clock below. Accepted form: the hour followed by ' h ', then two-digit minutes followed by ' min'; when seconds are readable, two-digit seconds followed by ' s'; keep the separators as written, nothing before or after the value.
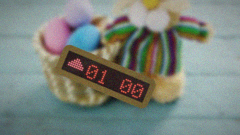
1 h 00 min
